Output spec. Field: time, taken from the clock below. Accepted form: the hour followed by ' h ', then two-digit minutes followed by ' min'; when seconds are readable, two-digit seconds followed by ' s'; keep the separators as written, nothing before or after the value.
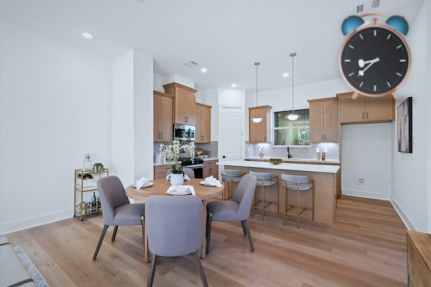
8 h 38 min
